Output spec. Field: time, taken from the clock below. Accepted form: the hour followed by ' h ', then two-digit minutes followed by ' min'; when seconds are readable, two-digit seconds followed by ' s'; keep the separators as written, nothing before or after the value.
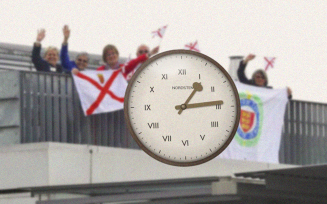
1 h 14 min
